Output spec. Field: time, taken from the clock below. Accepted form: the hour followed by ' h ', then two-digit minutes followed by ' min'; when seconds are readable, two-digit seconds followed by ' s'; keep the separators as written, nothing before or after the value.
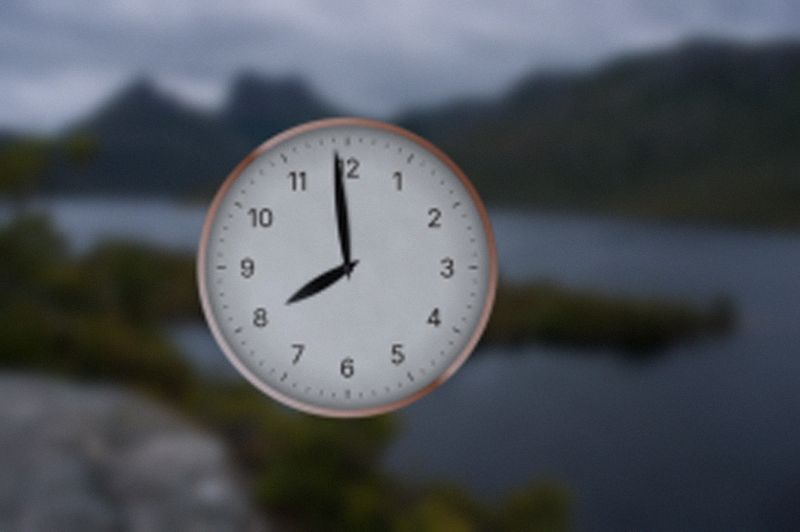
7 h 59 min
